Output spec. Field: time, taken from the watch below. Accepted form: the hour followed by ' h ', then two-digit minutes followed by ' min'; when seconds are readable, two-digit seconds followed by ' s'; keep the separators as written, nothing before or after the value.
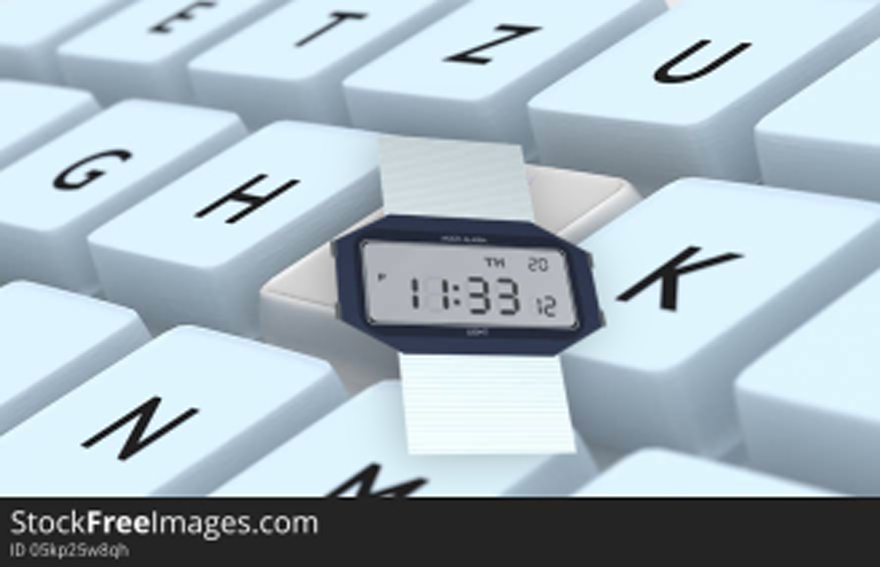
11 h 33 min 12 s
